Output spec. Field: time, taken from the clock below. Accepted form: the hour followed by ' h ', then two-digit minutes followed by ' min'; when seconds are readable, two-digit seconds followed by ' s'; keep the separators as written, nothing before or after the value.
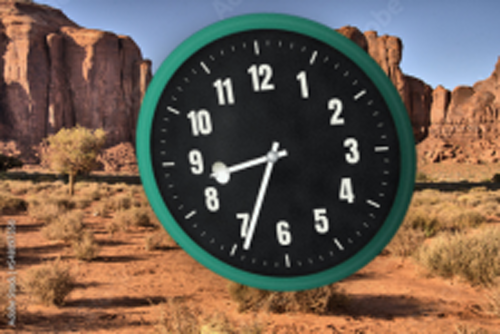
8 h 34 min
